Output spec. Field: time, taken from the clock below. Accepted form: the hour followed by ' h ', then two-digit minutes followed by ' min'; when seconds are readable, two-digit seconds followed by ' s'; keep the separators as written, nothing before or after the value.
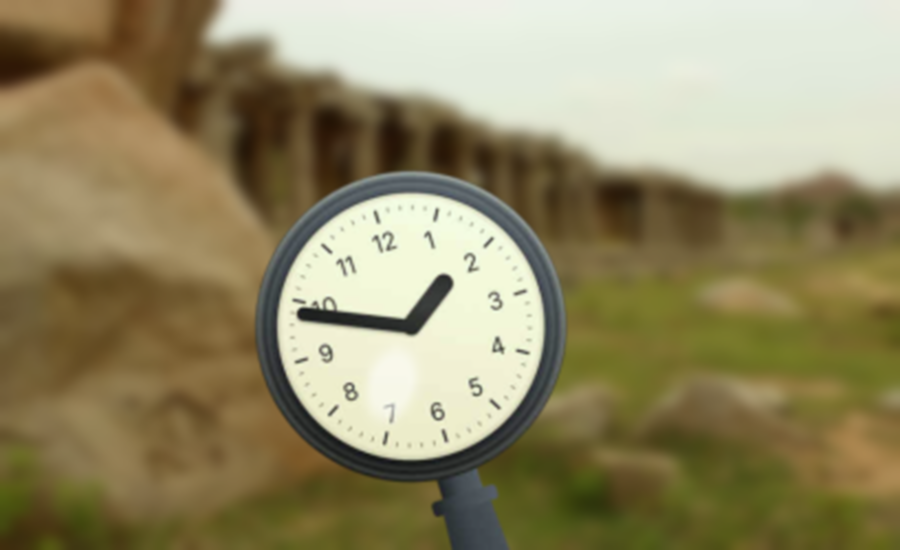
1 h 49 min
